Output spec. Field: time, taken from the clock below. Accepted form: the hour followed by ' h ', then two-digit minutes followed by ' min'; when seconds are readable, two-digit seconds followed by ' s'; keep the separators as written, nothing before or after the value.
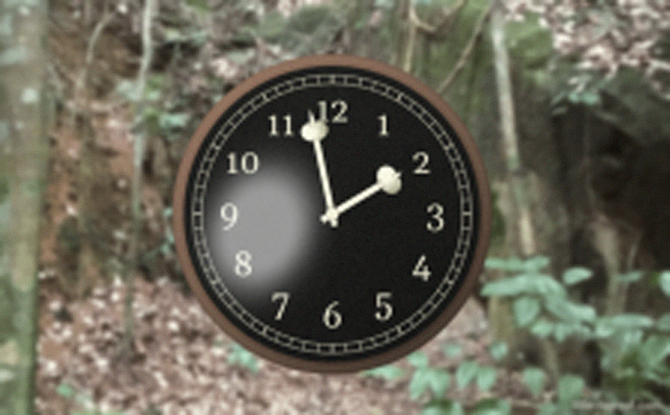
1 h 58 min
